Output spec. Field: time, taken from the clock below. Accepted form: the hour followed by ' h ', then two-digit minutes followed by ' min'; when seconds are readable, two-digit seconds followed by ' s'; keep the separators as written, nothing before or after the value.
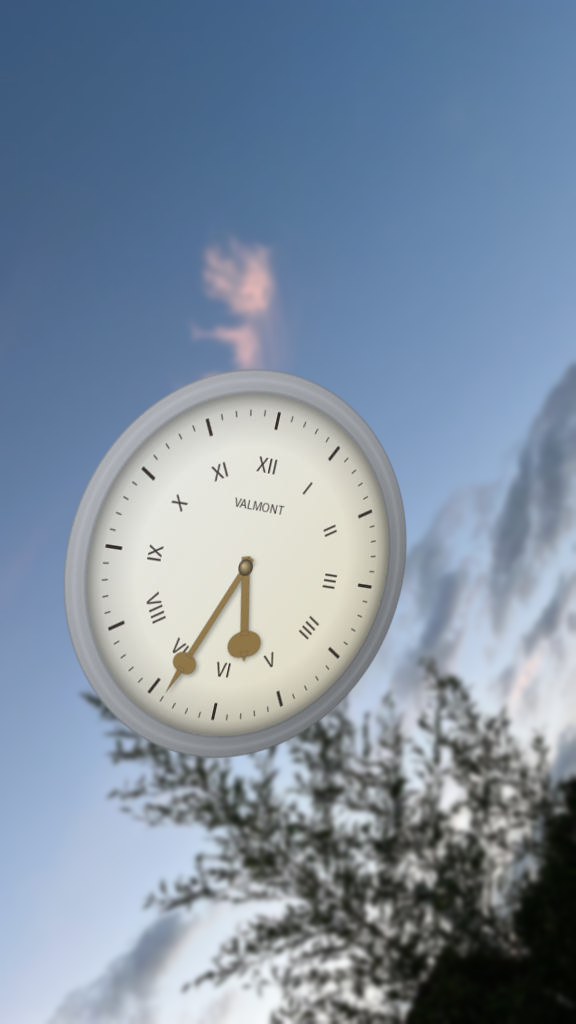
5 h 34 min
